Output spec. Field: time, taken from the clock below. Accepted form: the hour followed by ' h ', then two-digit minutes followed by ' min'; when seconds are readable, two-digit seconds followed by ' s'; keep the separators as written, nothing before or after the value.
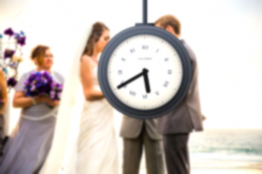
5 h 40 min
